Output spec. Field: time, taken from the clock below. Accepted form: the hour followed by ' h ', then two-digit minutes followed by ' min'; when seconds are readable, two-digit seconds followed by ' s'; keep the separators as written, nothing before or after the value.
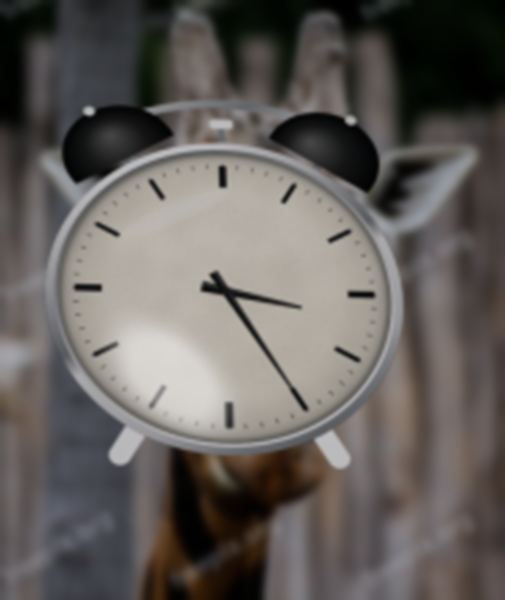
3 h 25 min
